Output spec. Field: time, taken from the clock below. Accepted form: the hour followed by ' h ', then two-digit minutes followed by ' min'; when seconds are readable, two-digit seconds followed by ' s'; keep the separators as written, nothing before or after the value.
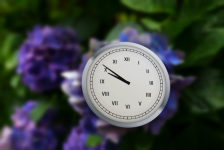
9 h 51 min
